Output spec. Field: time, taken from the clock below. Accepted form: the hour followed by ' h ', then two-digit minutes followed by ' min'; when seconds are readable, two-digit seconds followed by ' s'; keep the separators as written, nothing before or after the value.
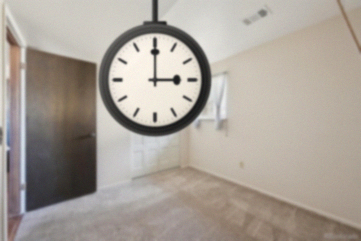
3 h 00 min
